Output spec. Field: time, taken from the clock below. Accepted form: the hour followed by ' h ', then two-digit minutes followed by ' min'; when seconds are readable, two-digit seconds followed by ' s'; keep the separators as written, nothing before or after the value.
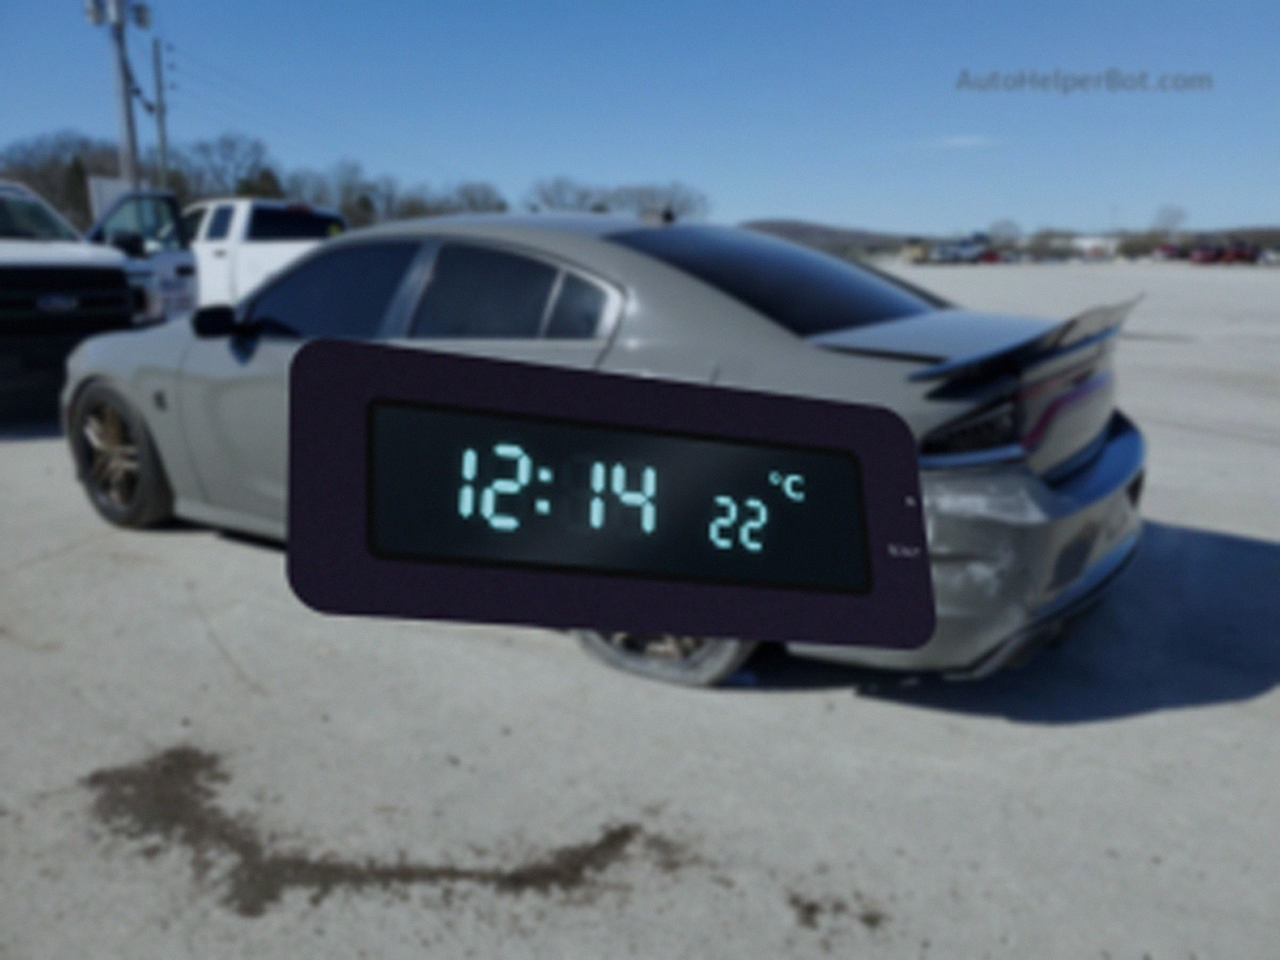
12 h 14 min
